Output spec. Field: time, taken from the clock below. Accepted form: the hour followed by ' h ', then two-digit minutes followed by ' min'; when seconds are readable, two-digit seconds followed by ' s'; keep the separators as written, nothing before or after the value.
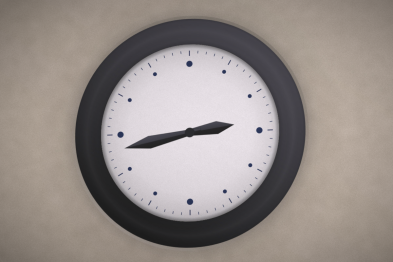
2 h 43 min
